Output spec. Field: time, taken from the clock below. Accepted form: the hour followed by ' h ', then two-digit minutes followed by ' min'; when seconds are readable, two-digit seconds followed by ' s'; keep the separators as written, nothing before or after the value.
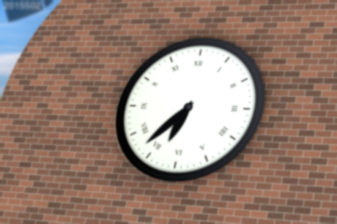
6 h 37 min
